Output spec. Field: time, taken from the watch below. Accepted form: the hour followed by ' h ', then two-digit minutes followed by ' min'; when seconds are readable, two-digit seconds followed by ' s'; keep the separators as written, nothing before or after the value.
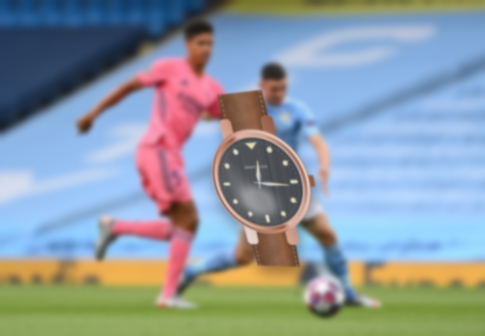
12 h 16 min
